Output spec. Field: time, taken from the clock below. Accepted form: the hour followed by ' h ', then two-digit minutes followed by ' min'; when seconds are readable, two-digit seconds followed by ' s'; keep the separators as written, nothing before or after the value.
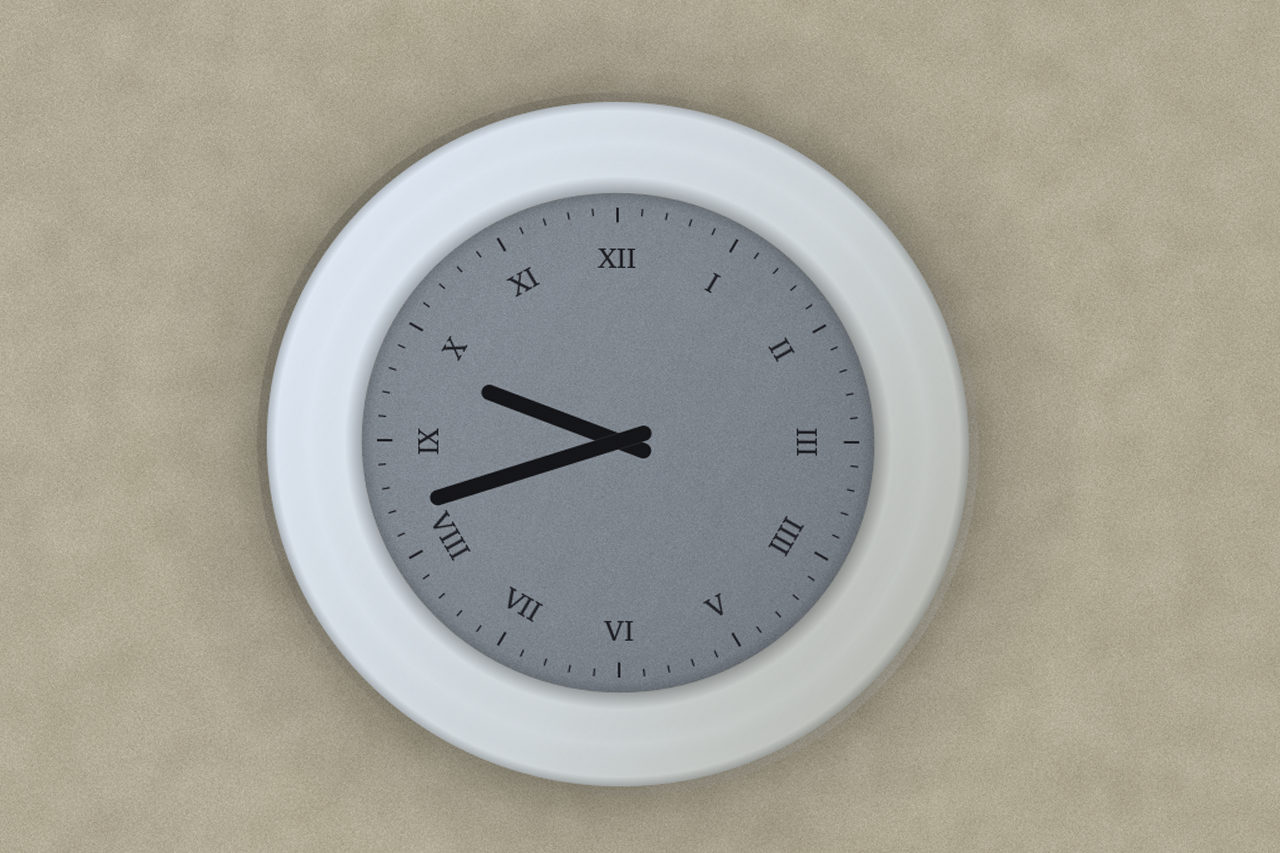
9 h 42 min
